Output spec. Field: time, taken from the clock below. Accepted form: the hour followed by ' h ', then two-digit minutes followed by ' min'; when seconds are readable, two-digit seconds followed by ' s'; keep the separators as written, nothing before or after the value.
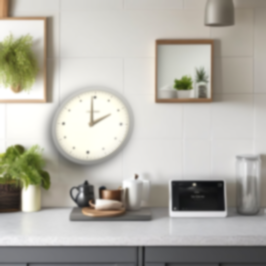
1 h 59 min
